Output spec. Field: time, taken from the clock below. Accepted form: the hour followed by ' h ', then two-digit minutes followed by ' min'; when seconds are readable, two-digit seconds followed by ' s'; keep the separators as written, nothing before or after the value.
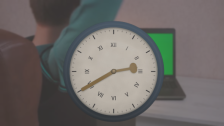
2 h 40 min
